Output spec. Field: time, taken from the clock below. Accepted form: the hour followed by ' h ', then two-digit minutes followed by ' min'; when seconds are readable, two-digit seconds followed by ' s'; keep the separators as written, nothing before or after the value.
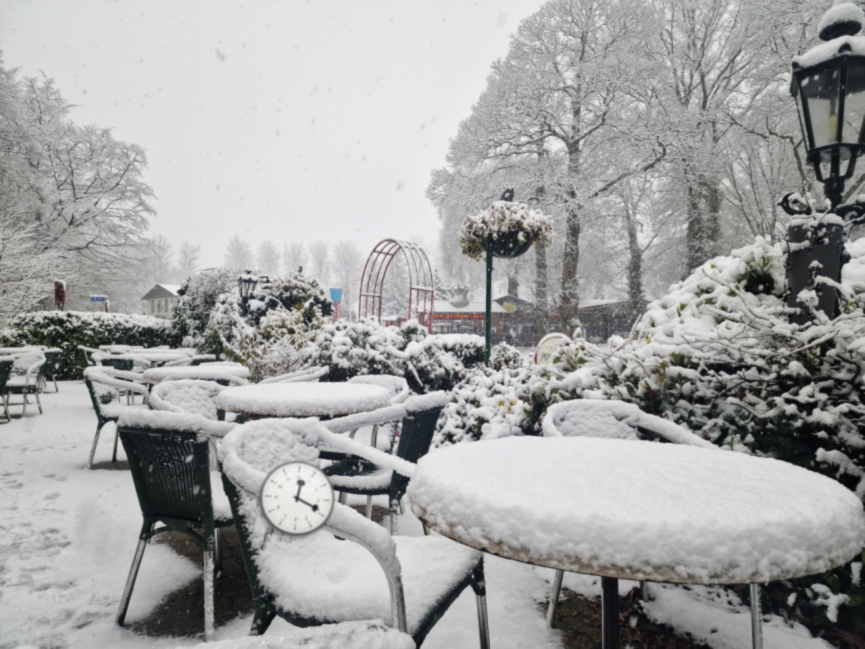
12 h 19 min
